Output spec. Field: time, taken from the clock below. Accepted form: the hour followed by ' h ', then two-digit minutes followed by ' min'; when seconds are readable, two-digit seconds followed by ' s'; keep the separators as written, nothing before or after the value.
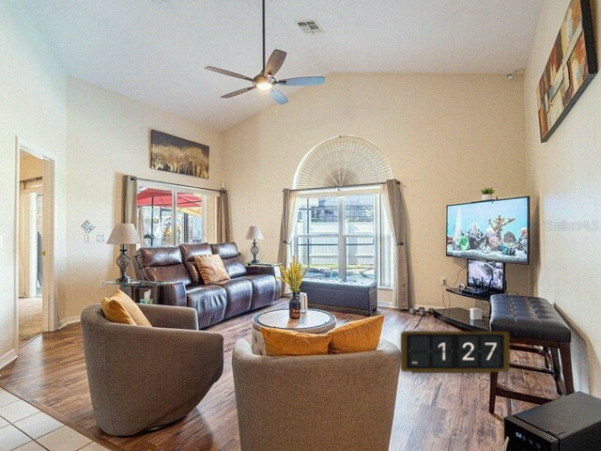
1 h 27 min
